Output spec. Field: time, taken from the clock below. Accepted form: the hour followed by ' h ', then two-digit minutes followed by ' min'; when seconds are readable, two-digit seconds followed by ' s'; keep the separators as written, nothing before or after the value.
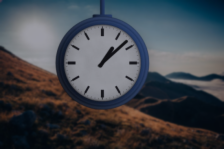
1 h 08 min
